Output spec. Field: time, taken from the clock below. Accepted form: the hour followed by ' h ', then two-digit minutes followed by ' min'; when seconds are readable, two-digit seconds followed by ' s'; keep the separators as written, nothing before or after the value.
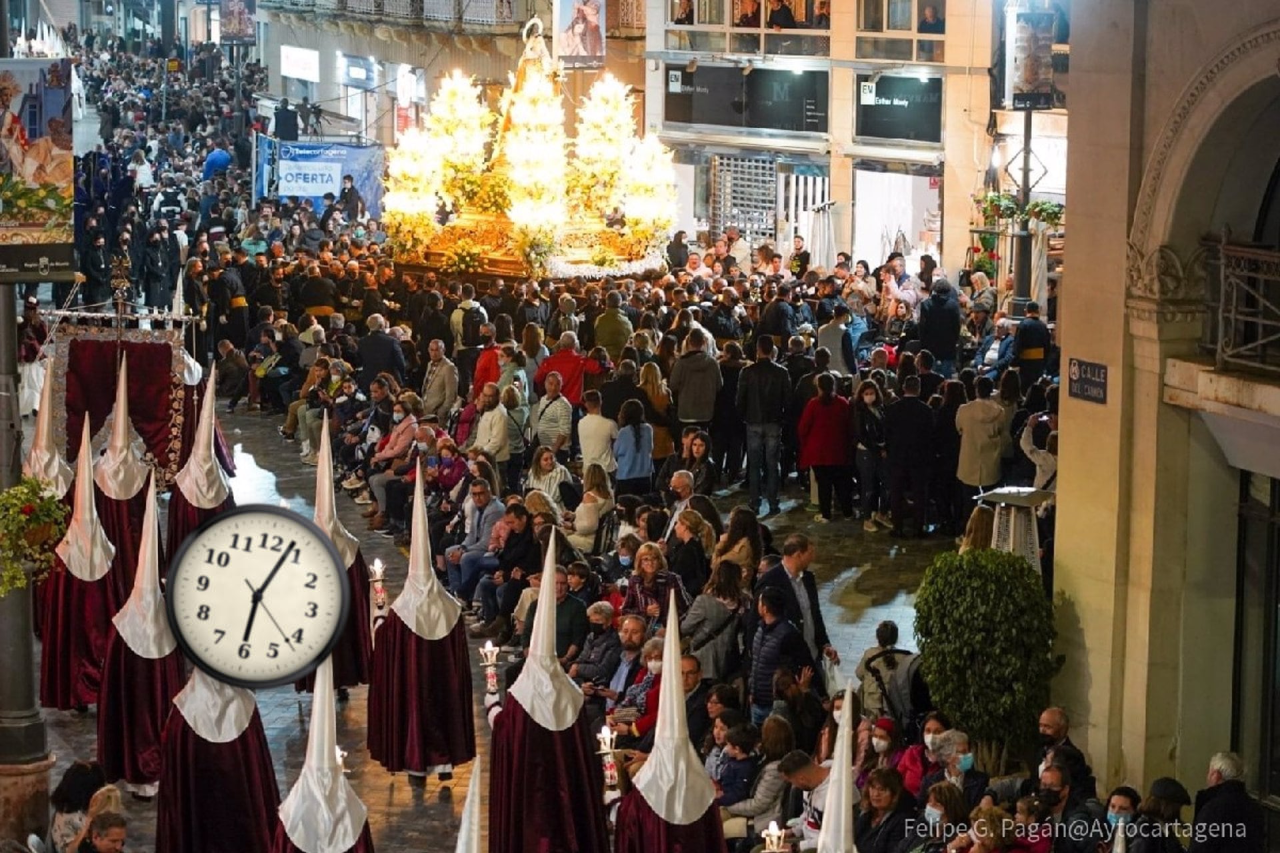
6 h 03 min 22 s
